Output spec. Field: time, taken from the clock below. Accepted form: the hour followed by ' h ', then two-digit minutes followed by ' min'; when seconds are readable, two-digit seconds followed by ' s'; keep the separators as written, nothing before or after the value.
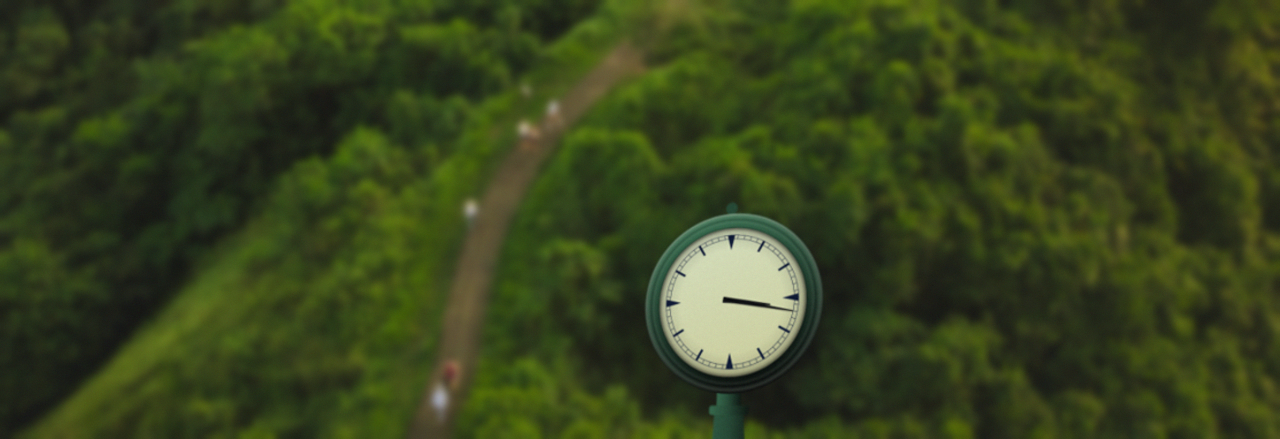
3 h 17 min
